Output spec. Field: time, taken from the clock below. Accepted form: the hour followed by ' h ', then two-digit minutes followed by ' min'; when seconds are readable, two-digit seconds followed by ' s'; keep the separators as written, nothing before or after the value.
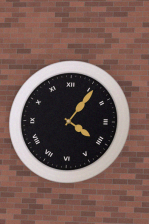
4 h 06 min
